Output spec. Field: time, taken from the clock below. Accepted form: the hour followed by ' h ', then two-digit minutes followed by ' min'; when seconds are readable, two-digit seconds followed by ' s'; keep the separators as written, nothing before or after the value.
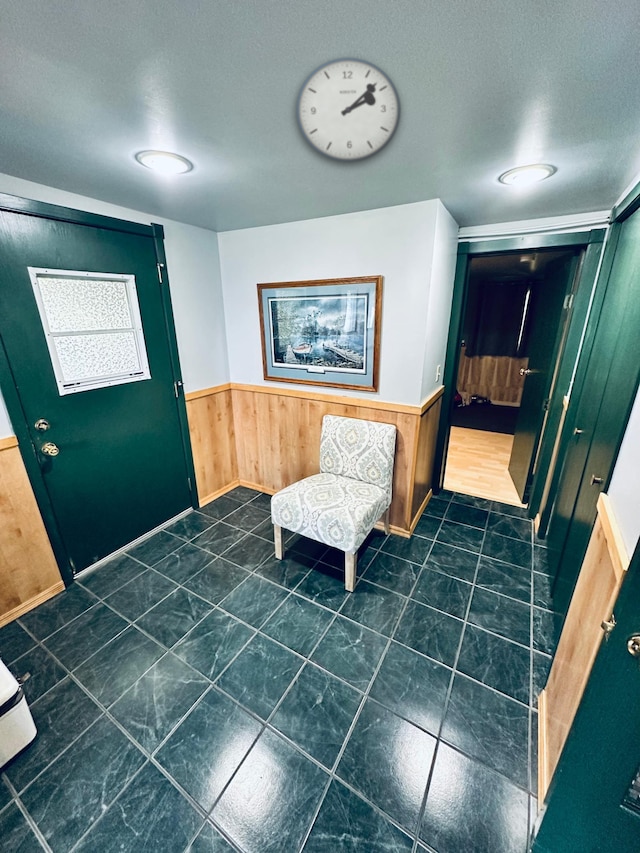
2 h 08 min
